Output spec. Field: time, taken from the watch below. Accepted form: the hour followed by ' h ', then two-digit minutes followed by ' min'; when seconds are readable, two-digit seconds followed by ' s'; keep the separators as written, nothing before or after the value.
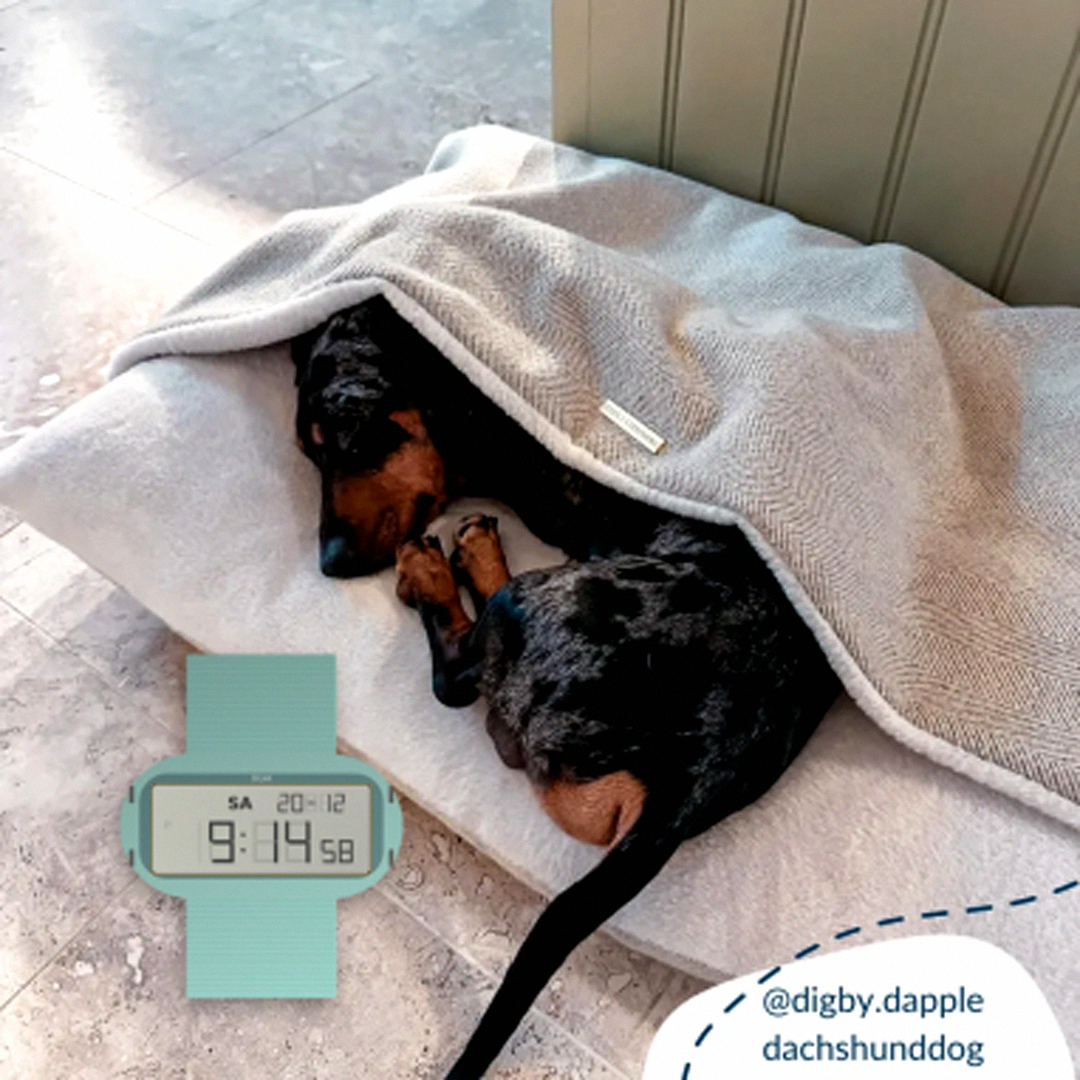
9 h 14 min 58 s
